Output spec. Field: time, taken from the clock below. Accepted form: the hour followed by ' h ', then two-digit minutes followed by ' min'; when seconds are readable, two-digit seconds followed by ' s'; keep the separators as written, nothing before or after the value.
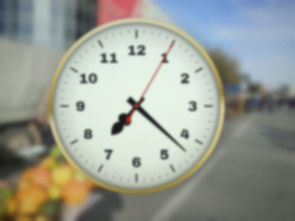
7 h 22 min 05 s
